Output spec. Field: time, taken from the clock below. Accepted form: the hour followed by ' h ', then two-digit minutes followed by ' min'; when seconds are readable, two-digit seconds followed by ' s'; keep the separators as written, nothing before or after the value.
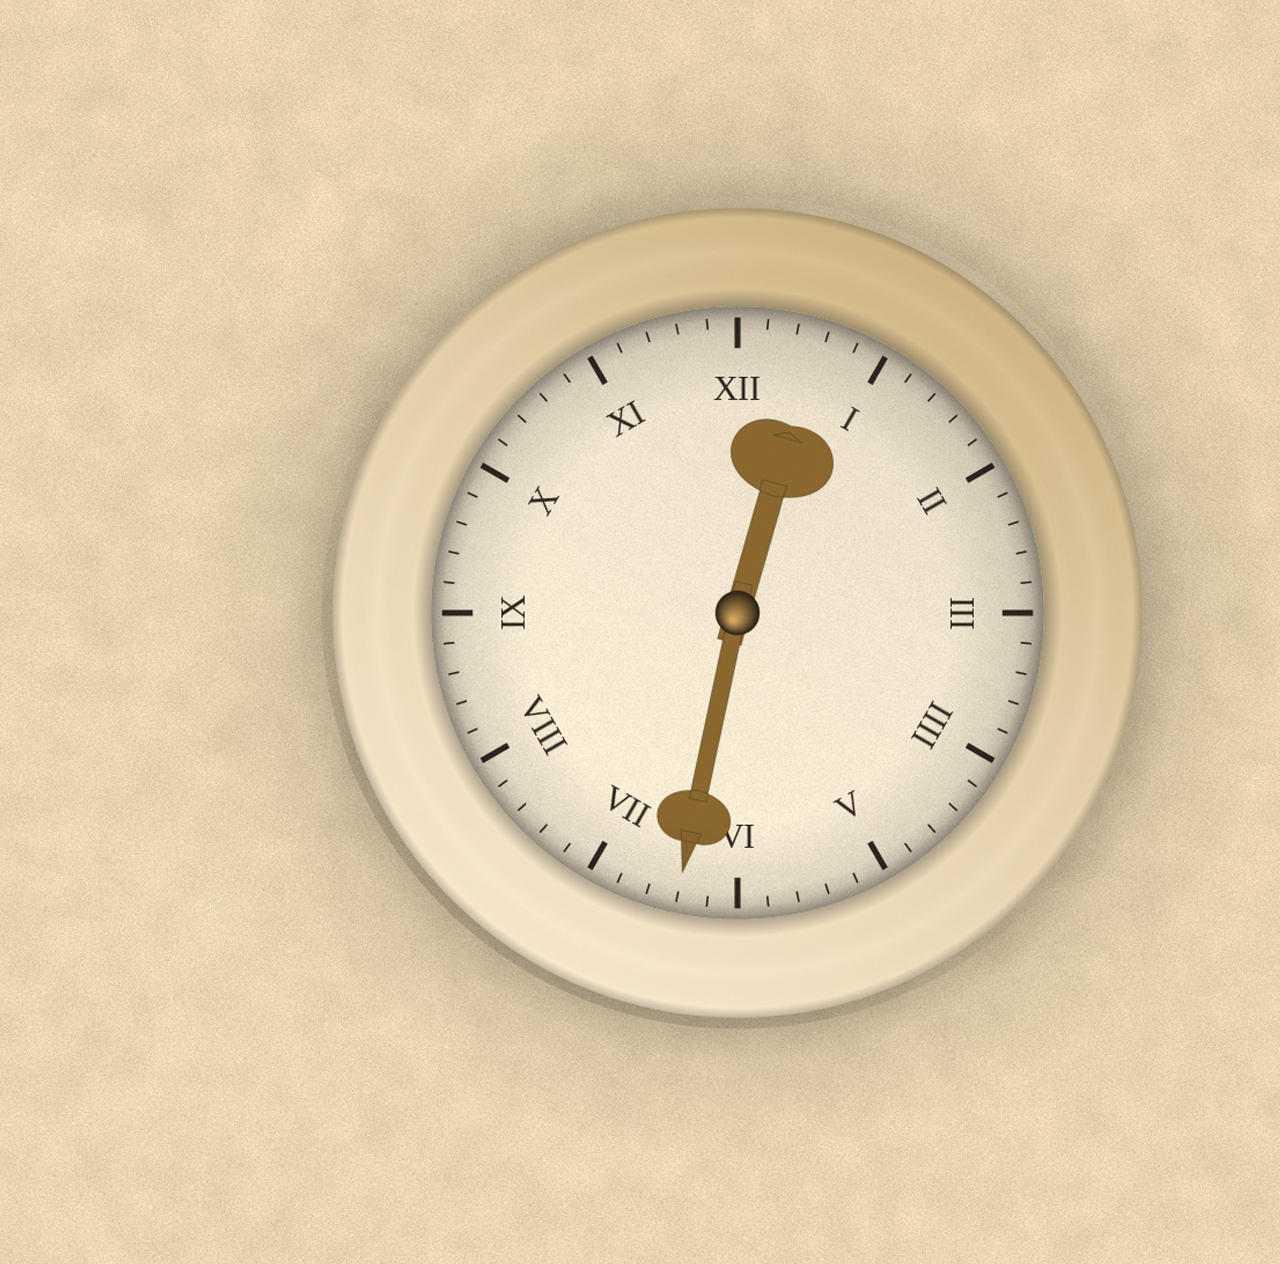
12 h 32 min
